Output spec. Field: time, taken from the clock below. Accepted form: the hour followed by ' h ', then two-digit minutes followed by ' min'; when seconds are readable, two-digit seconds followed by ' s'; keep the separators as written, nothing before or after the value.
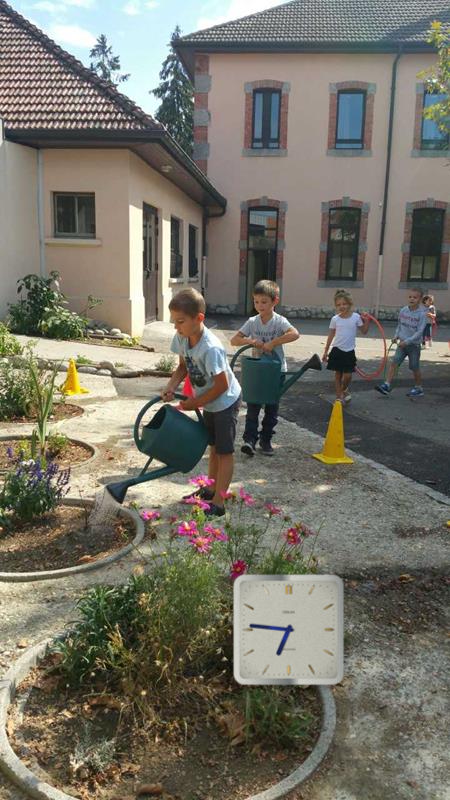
6 h 46 min
